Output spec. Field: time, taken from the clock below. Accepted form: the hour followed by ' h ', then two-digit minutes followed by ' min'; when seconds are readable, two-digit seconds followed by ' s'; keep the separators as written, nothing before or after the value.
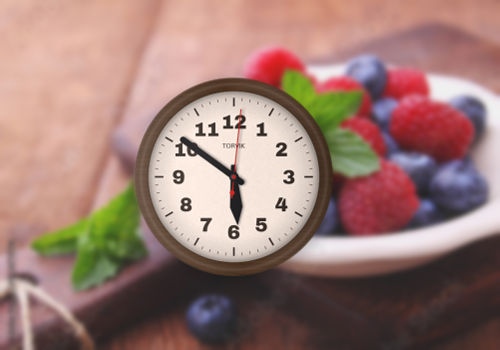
5 h 51 min 01 s
